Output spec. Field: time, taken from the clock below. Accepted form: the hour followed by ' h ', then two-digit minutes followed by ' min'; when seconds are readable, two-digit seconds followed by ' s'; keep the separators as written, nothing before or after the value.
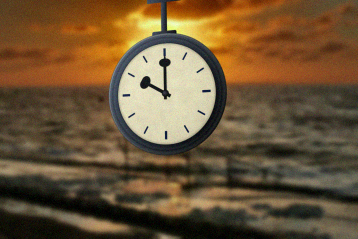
10 h 00 min
